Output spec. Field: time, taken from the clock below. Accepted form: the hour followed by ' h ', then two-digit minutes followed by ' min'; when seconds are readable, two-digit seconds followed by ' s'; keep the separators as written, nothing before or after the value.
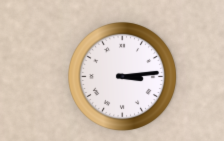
3 h 14 min
